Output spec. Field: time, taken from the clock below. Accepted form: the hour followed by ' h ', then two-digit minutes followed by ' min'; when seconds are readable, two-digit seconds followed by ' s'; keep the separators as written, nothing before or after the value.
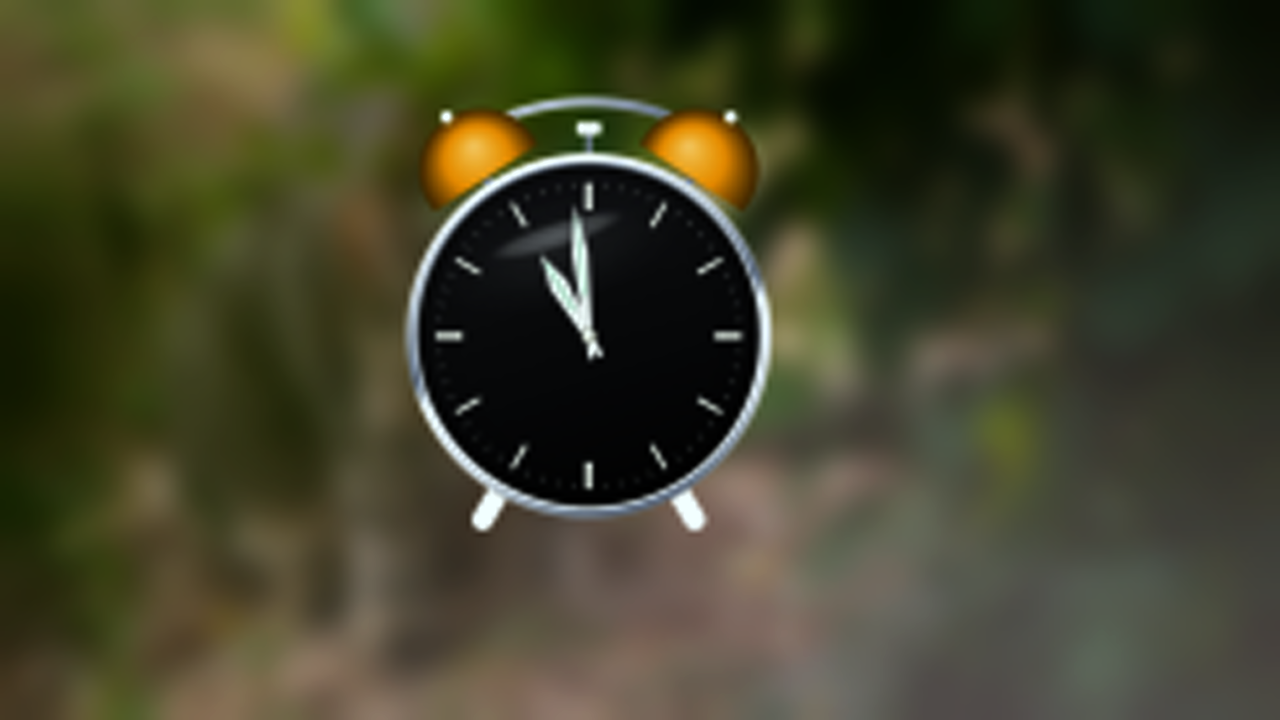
10 h 59 min
